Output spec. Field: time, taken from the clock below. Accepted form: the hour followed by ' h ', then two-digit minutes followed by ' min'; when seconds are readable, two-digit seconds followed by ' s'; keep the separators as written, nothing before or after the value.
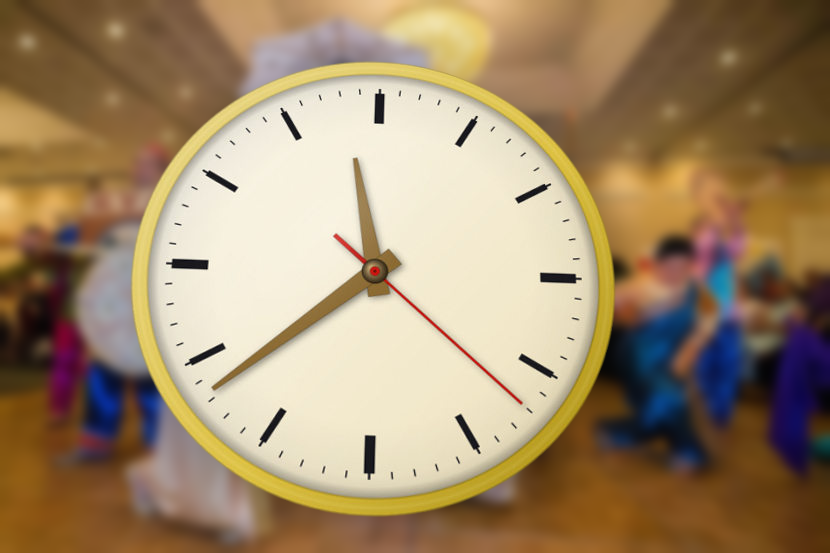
11 h 38 min 22 s
